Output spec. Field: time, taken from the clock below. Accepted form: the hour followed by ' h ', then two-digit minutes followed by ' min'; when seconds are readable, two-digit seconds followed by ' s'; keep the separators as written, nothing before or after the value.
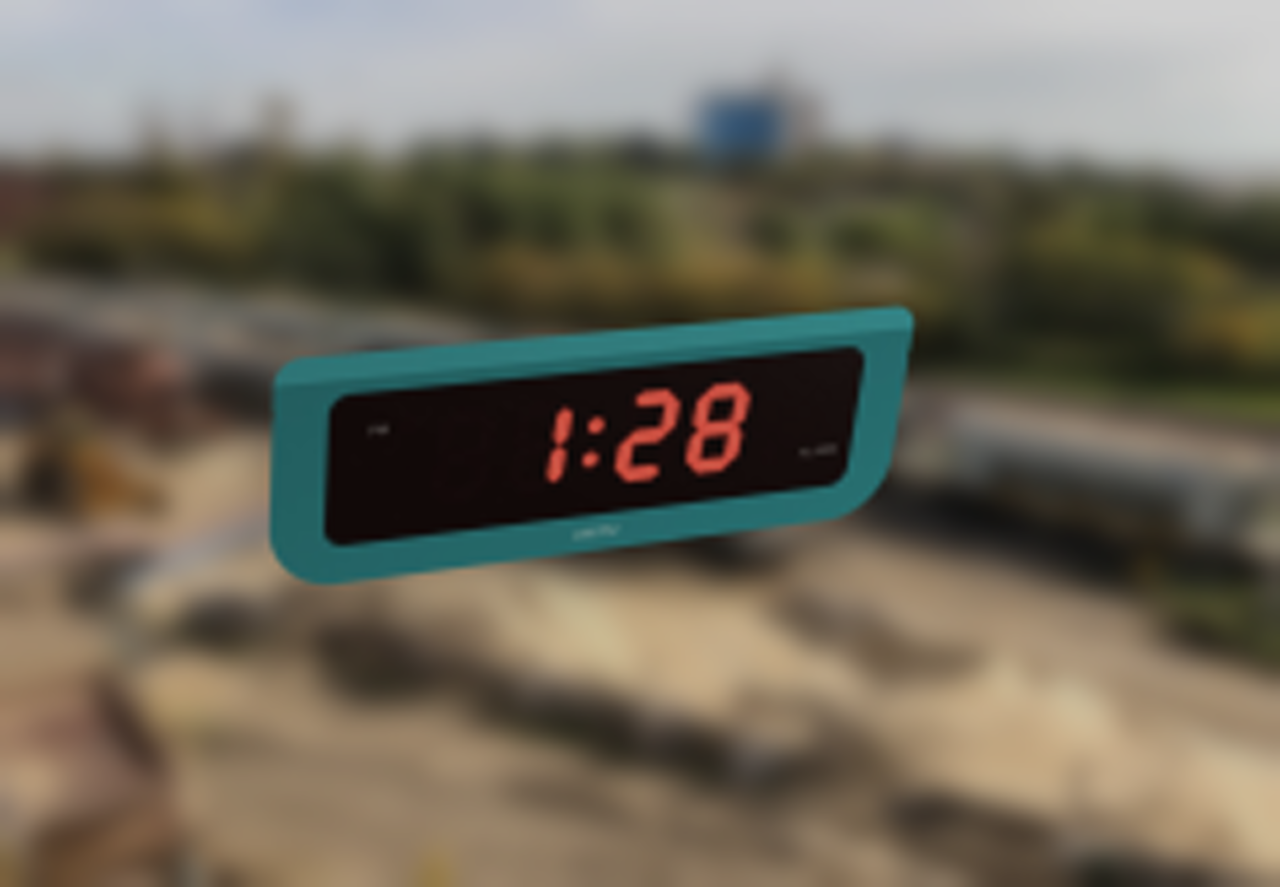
1 h 28 min
